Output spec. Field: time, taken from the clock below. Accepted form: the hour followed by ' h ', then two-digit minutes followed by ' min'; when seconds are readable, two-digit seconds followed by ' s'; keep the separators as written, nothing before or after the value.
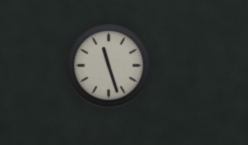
11 h 27 min
